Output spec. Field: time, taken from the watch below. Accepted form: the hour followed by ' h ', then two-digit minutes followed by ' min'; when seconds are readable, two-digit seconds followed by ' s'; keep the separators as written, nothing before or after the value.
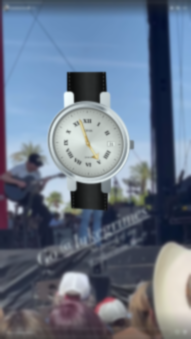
4 h 57 min
